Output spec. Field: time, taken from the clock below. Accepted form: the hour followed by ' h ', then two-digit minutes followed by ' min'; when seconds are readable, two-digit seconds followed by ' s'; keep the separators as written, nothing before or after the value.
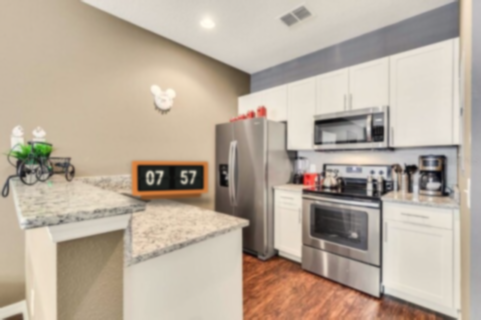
7 h 57 min
